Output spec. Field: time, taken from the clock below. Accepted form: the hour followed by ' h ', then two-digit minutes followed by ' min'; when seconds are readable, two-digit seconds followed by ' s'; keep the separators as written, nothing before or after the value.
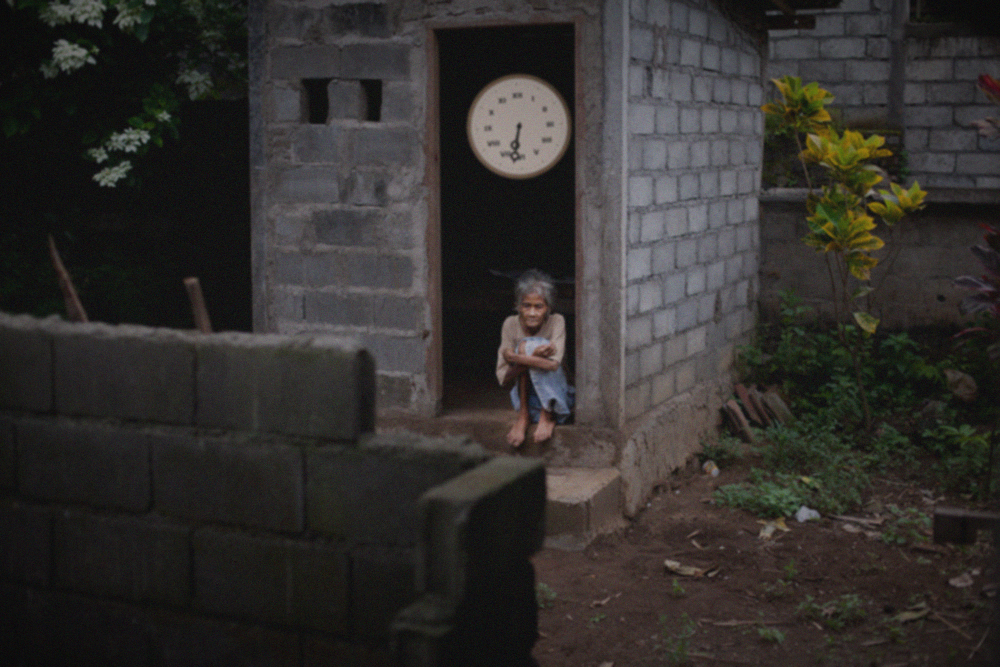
6 h 32 min
